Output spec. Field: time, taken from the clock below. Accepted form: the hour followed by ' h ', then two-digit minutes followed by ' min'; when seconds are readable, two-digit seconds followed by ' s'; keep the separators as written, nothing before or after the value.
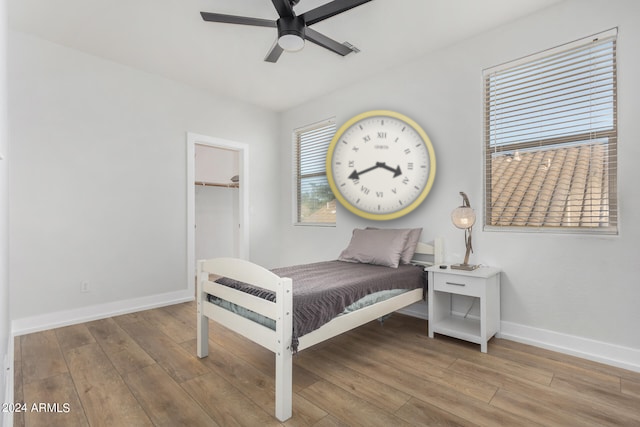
3 h 41 min
